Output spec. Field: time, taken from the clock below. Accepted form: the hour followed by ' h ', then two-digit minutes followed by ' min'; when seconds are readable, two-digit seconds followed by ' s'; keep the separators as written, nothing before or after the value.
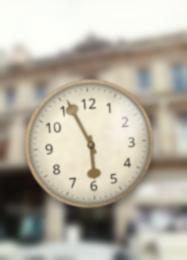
5 h 56 min
